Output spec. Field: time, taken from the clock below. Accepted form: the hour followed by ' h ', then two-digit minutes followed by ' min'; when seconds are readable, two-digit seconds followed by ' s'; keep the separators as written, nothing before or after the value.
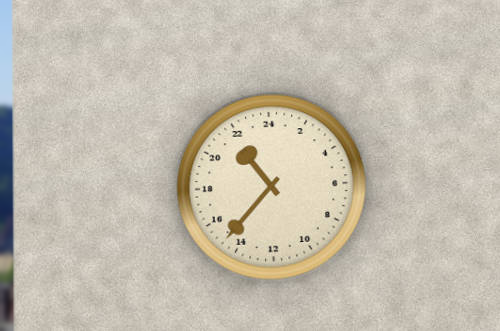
21 h 37 min
